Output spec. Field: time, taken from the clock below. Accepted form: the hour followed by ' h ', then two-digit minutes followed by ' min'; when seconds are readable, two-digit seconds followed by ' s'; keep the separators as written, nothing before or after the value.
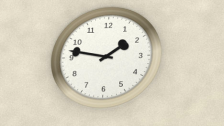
1 h 47 min
